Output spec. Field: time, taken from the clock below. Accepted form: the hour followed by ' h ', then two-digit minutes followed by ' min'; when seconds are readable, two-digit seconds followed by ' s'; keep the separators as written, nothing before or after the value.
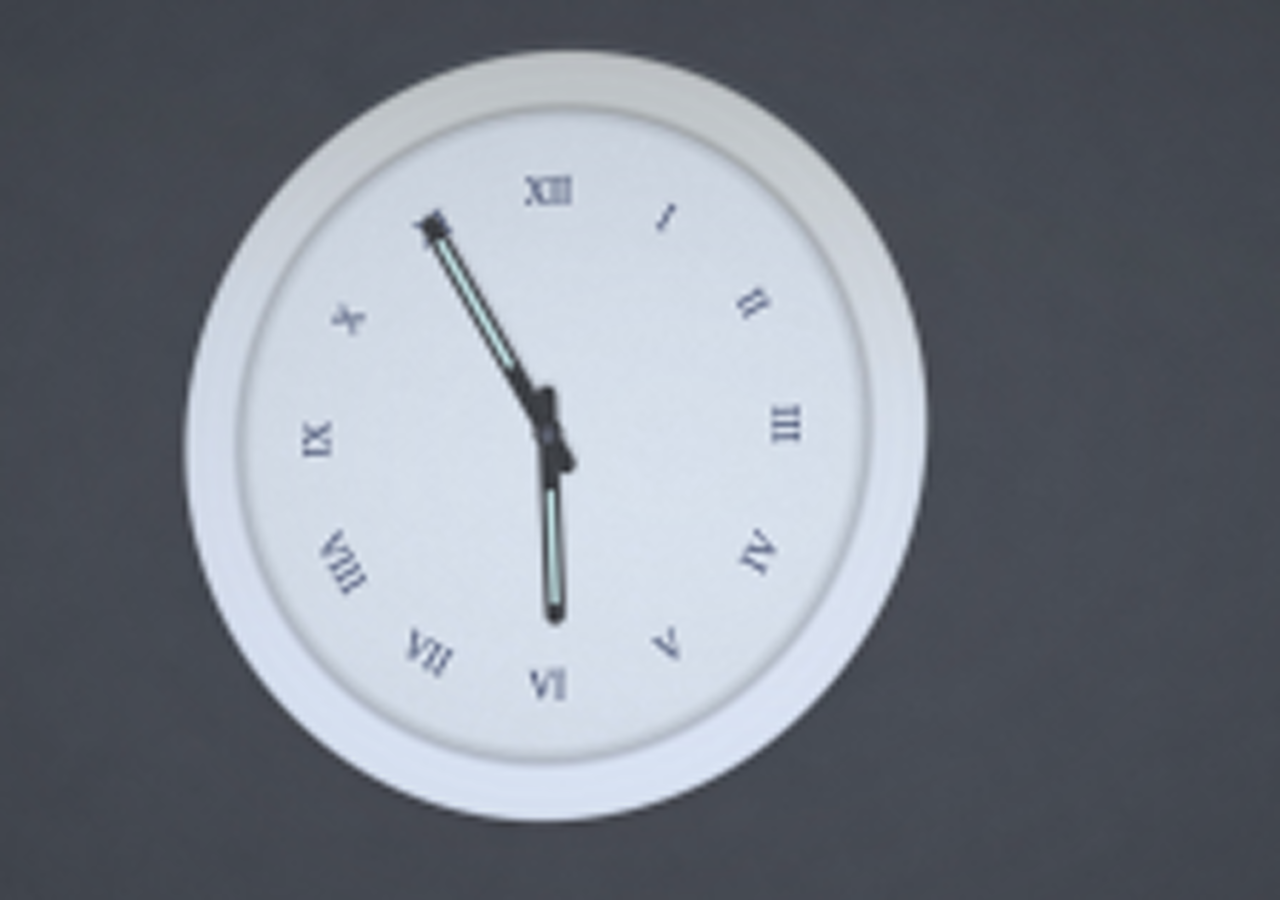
5 h 55 min
